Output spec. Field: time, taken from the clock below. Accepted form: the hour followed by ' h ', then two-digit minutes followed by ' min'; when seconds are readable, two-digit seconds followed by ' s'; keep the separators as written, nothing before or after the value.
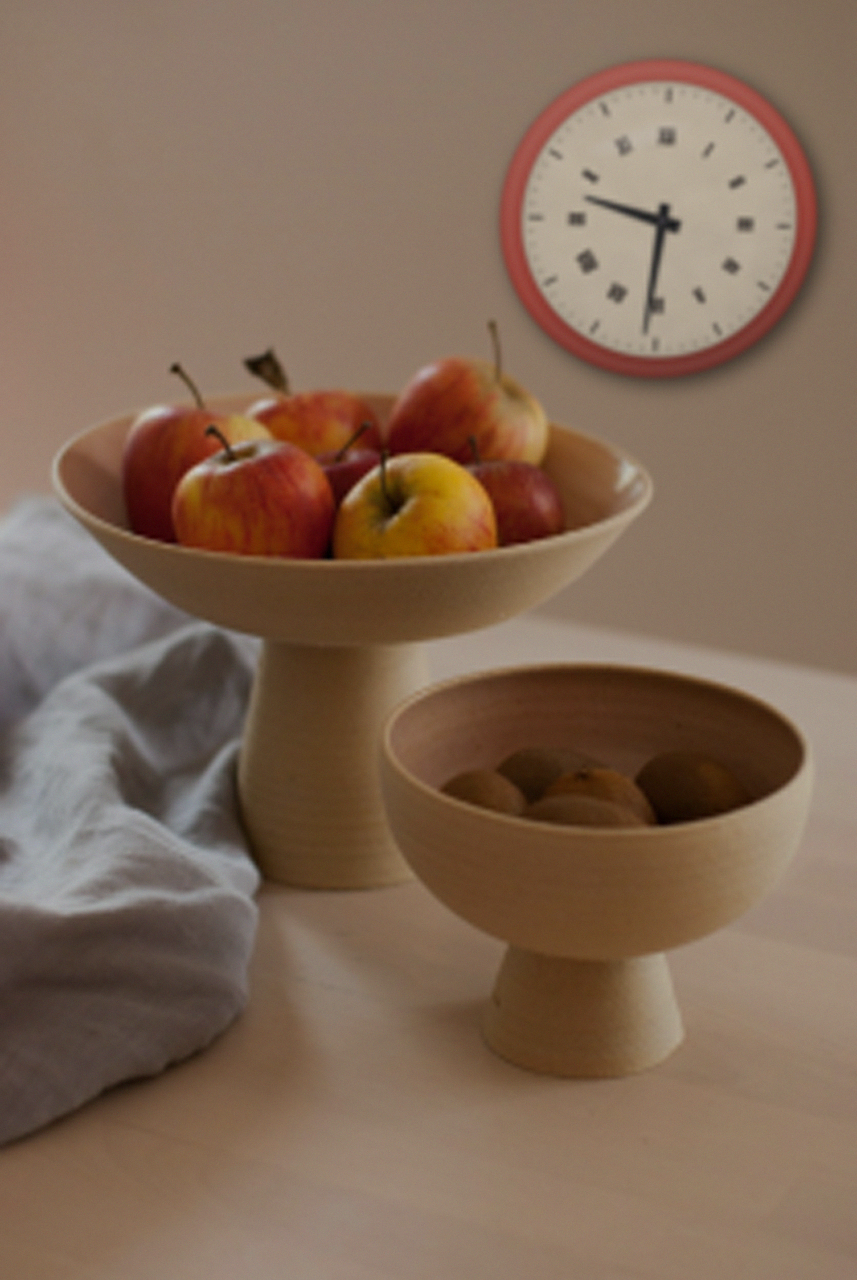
9 h 31 min
